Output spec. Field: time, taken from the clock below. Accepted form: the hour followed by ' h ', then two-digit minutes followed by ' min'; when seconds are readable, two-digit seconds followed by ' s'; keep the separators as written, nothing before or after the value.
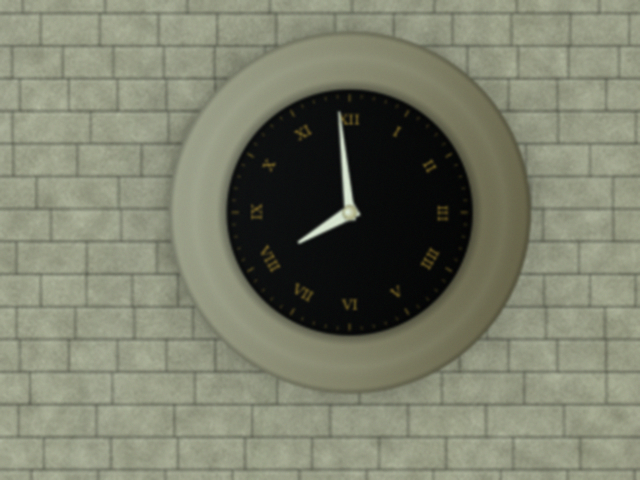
7 h 59 min
